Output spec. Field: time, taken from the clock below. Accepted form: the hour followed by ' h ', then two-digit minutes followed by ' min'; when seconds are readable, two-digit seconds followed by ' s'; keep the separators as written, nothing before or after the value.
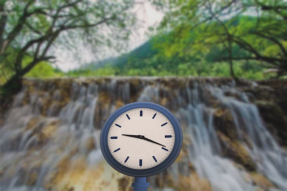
9 h 19 min
